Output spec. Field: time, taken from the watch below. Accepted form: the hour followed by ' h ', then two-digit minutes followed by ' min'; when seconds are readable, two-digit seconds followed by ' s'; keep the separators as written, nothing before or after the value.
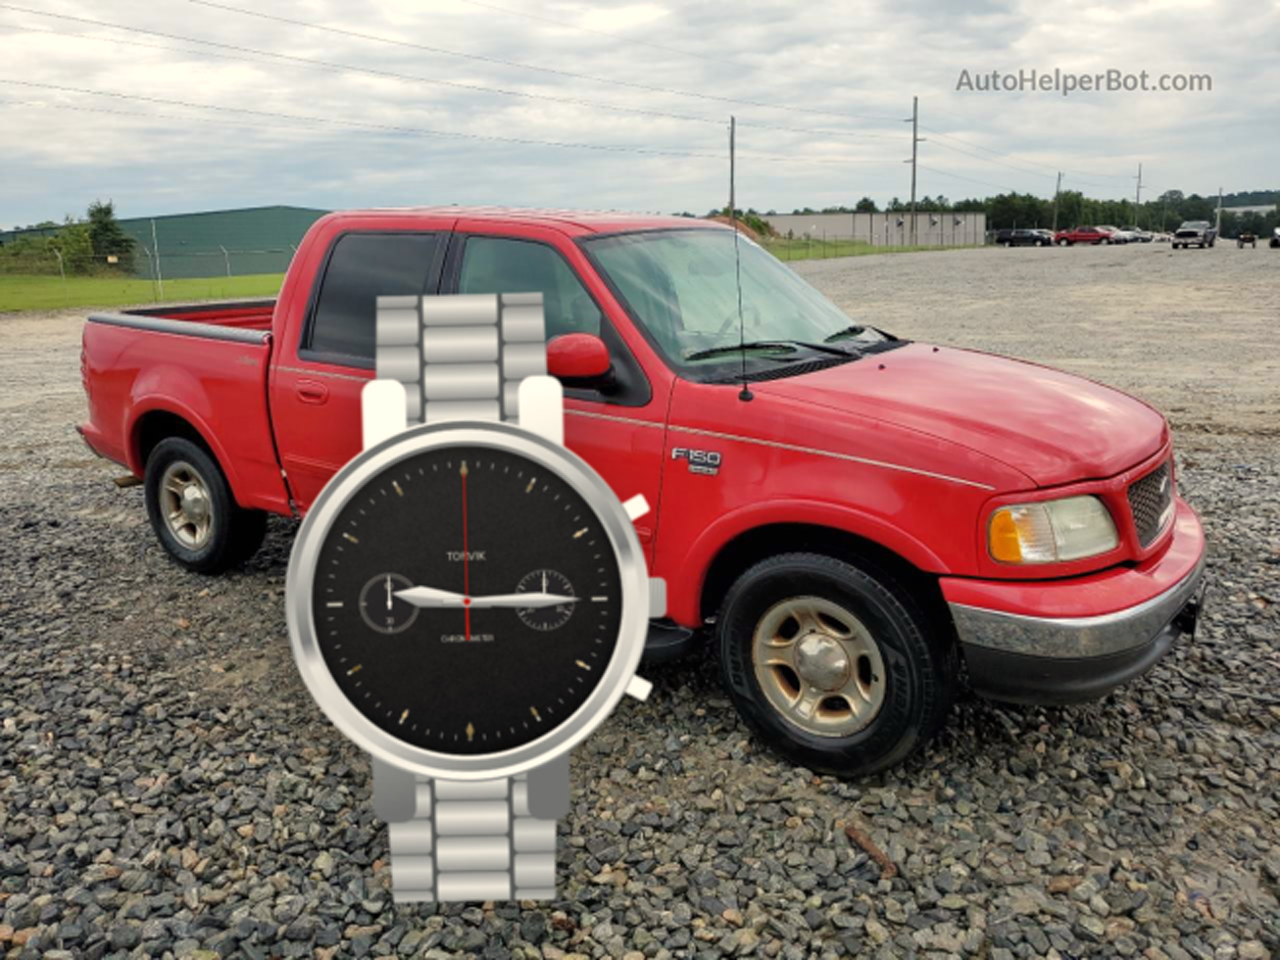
9 h 15 min
